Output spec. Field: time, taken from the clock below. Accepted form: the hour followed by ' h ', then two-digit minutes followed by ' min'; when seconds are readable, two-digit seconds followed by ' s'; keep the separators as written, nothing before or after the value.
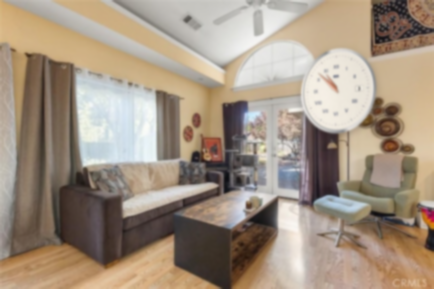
10 h 52 min
